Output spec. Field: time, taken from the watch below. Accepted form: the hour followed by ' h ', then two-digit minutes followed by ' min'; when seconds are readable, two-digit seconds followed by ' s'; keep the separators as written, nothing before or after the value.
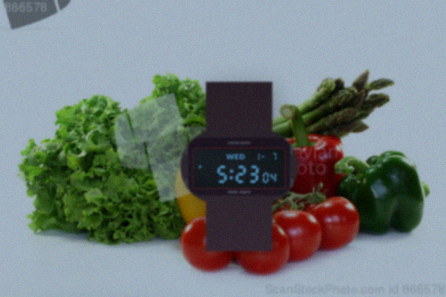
5 h 23 min 04 s
